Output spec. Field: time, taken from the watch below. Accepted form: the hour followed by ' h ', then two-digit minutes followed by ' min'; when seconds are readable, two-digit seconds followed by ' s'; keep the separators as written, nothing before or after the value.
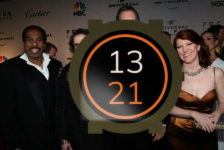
13 h 21 min
